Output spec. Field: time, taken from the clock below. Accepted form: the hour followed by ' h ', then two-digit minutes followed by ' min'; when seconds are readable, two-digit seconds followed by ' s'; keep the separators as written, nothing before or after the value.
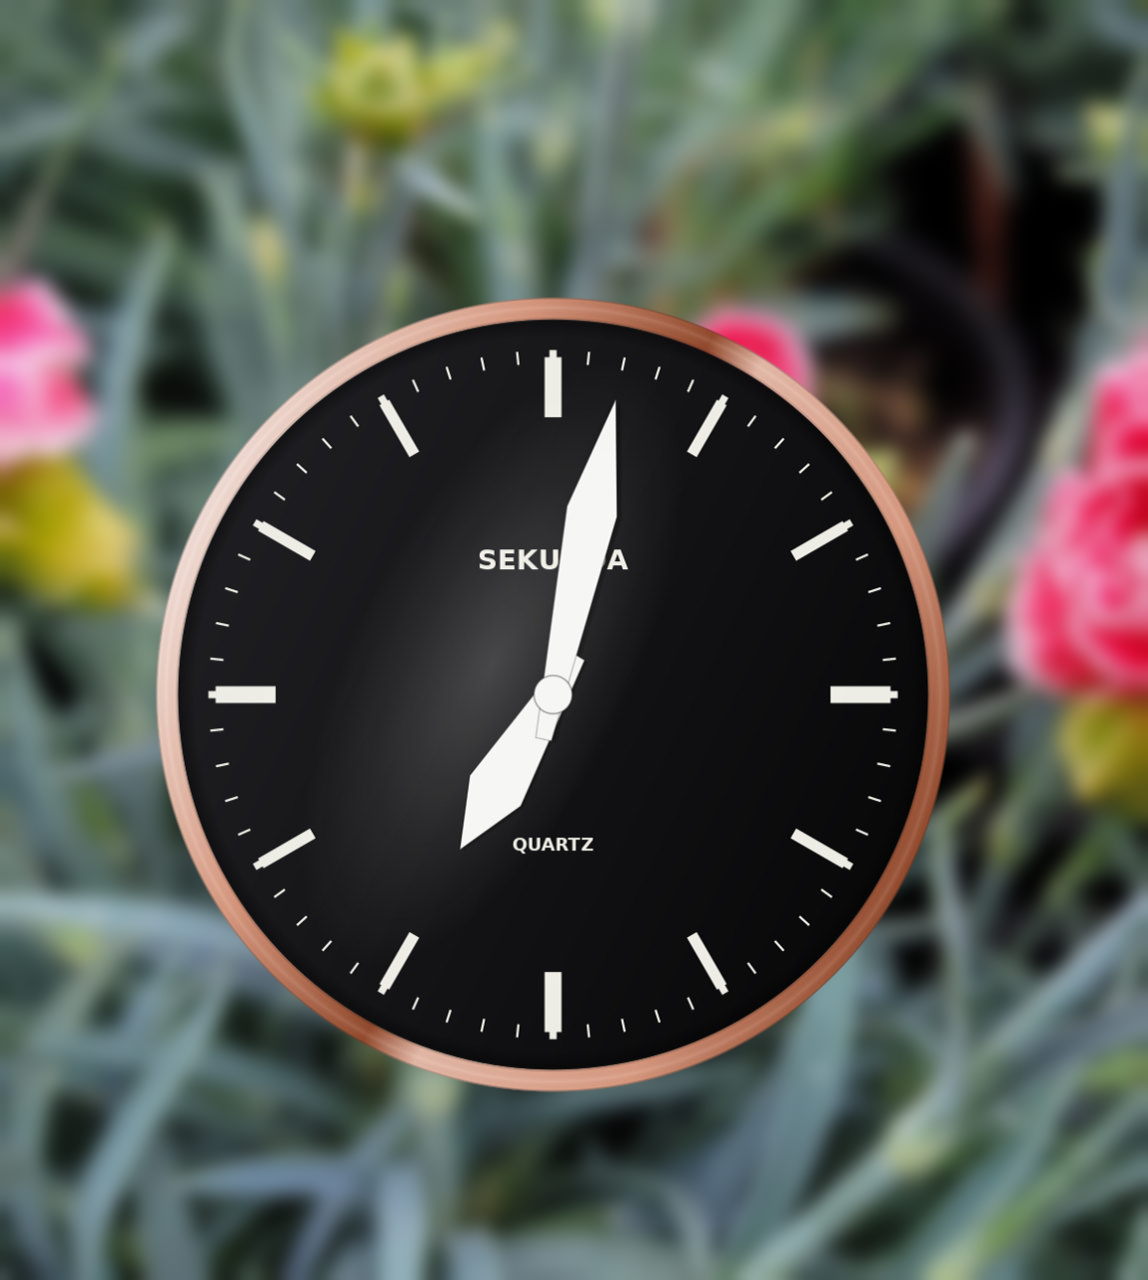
7 h 02 min
